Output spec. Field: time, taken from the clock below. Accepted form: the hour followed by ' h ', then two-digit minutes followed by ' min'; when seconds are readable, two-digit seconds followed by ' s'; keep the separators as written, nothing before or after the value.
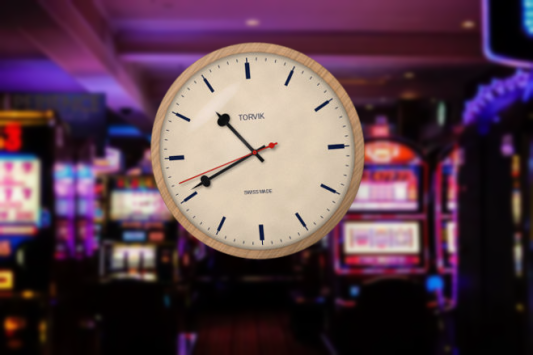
10 h 40 min 42 s
